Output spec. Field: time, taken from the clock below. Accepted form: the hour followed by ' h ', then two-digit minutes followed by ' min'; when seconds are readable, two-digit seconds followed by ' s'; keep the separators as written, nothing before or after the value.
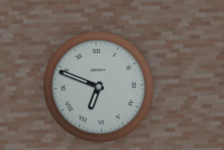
6 h 49 min
